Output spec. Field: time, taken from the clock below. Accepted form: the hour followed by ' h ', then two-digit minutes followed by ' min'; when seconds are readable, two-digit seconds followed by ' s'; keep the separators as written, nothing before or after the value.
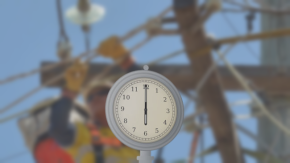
6 h 00 min
